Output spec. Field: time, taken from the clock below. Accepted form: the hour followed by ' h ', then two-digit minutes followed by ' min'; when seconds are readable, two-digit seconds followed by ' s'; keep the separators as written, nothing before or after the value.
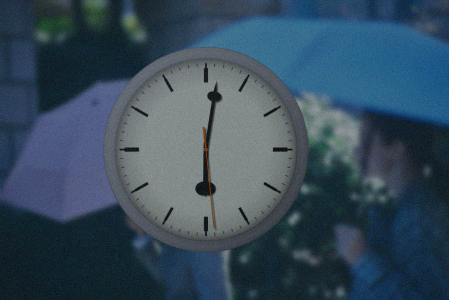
6 h 01 min 29 s
